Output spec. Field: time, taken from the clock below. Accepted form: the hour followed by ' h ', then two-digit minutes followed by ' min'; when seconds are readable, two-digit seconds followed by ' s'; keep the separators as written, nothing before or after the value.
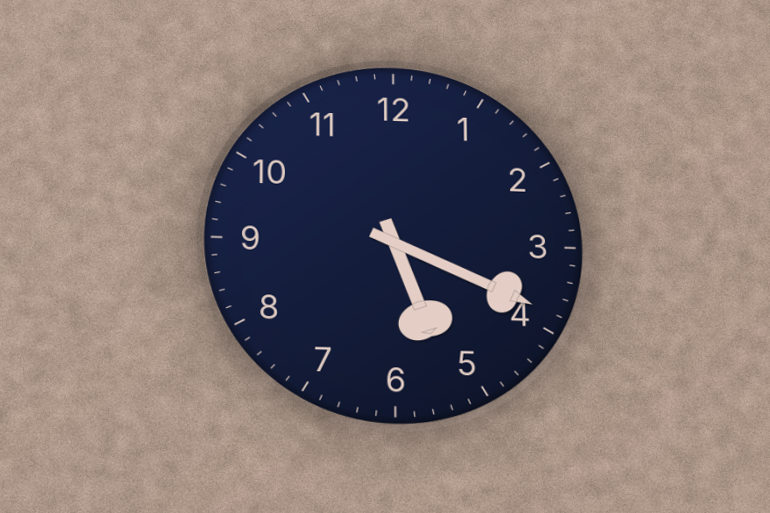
5 h 19 min
